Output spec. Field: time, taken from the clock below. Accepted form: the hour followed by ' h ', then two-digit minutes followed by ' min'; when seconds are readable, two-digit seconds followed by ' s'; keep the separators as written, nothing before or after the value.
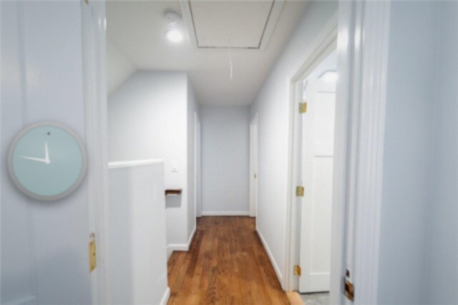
11 h 46 min
